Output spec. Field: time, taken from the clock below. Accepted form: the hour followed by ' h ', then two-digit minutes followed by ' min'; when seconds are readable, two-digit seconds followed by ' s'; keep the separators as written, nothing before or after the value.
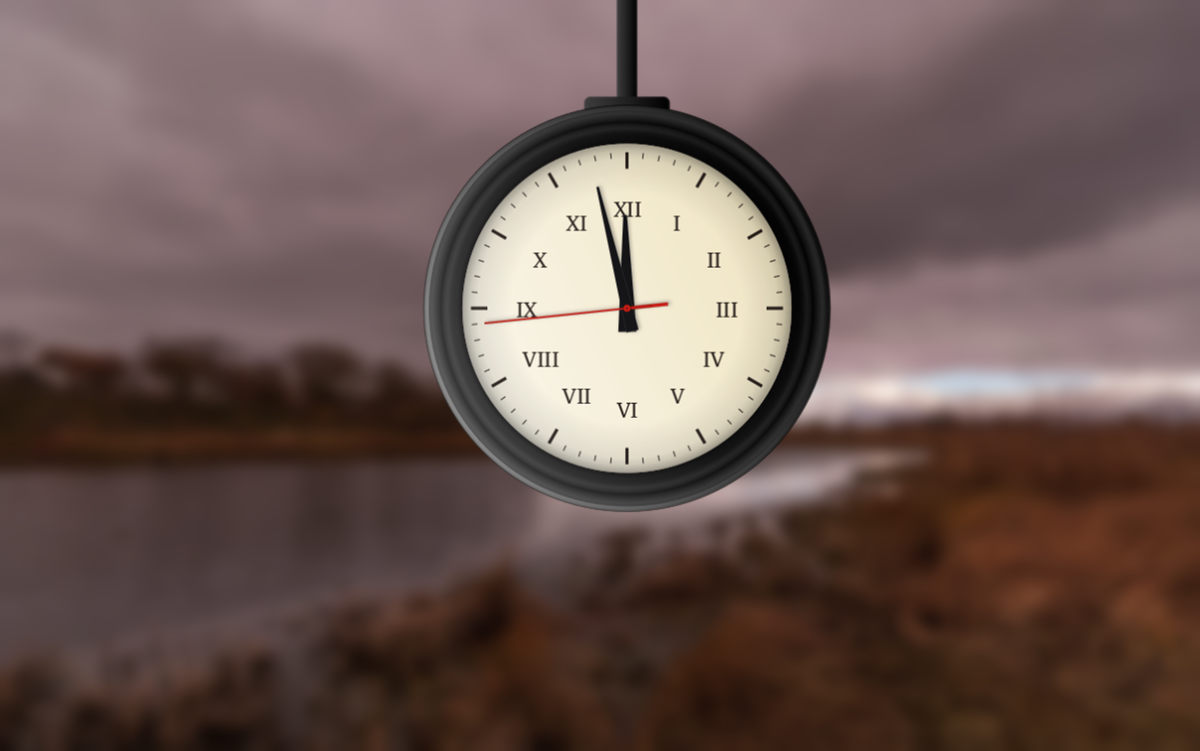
11 h 57 min 44 s
